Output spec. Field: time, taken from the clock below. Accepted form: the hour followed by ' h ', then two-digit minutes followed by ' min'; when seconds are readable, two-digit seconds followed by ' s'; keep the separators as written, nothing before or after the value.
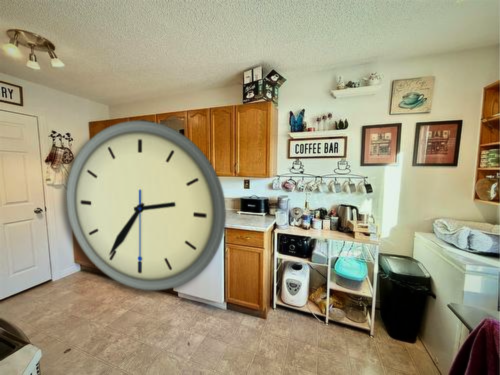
2 h 35 min 30 s
